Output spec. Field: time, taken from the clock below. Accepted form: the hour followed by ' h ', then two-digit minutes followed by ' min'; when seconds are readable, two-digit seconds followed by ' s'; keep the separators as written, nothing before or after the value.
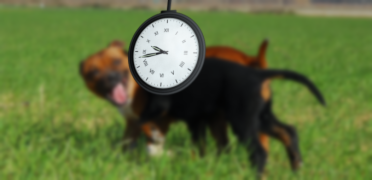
9 h 43 min
